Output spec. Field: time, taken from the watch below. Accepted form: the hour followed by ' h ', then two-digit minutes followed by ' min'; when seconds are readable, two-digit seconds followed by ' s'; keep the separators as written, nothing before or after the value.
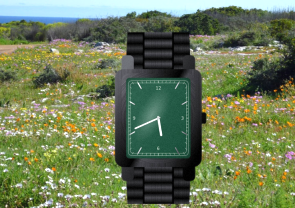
5 h 41 min
